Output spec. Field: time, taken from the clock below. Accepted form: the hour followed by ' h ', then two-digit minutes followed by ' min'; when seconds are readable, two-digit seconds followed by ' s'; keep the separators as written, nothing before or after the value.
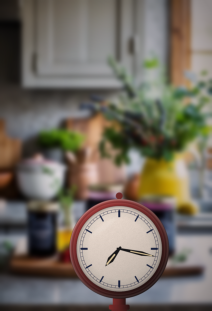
7 h 17 min
